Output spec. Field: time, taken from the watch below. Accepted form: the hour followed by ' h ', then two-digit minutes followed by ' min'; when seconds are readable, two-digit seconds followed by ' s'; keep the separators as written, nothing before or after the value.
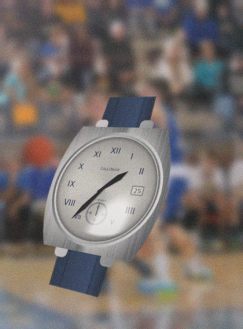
1 h 36 min
